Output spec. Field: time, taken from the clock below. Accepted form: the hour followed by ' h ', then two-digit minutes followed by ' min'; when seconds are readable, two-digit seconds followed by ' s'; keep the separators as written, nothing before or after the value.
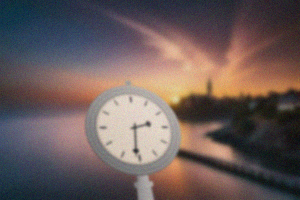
2 h 31 min
